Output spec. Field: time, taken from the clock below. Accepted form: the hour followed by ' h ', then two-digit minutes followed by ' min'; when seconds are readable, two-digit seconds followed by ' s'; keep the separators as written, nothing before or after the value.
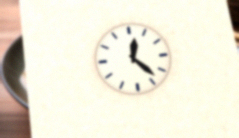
12 h 23 min
